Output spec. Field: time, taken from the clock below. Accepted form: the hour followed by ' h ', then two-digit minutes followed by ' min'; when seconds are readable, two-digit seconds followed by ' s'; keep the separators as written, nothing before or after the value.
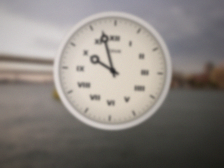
9 h 57 min
